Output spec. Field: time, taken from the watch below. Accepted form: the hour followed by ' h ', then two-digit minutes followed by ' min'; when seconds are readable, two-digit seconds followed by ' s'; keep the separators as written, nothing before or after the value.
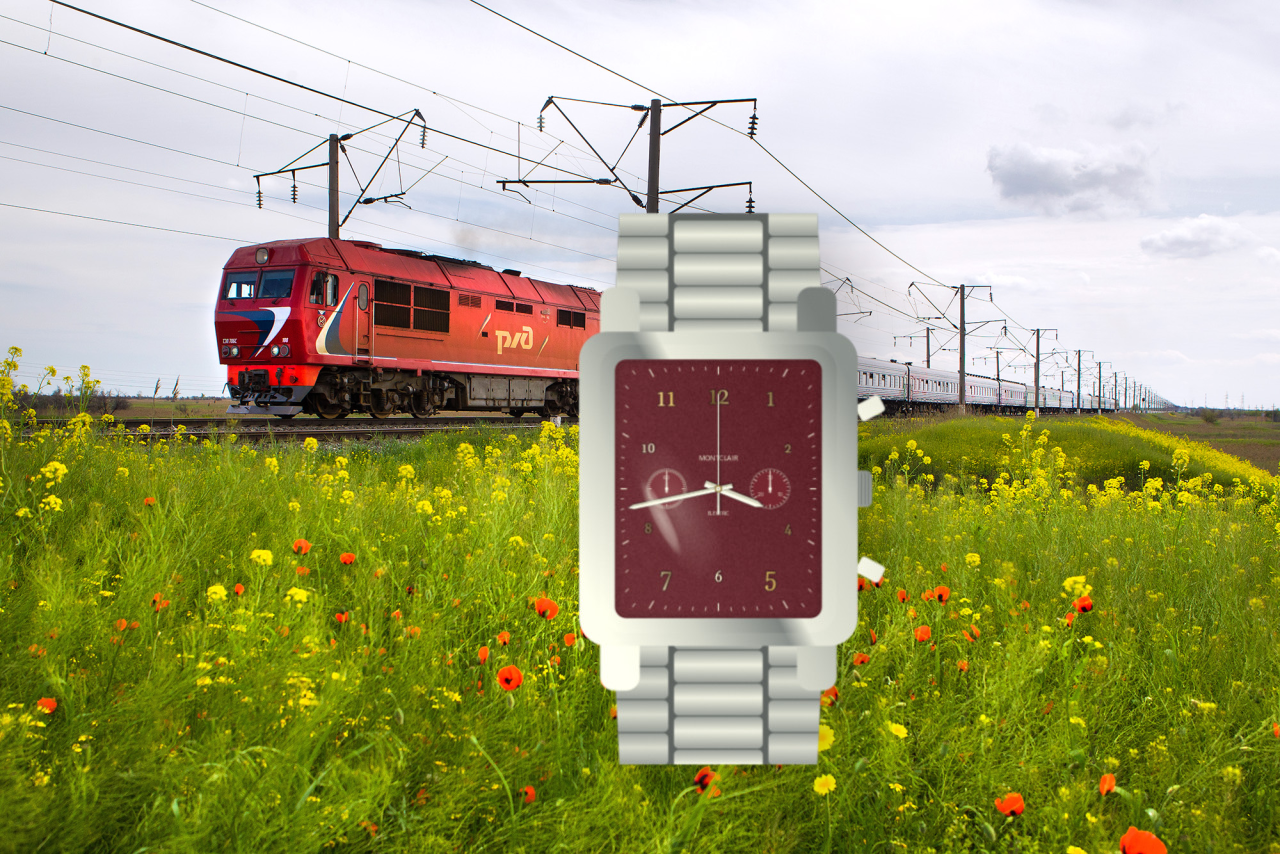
3 h 43 min
